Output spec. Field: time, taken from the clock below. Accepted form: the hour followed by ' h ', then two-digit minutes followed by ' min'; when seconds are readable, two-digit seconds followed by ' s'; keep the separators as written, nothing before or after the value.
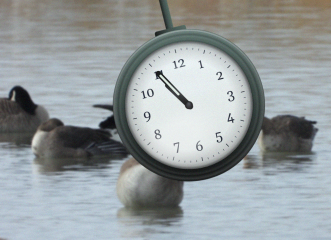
10 h 55 min
